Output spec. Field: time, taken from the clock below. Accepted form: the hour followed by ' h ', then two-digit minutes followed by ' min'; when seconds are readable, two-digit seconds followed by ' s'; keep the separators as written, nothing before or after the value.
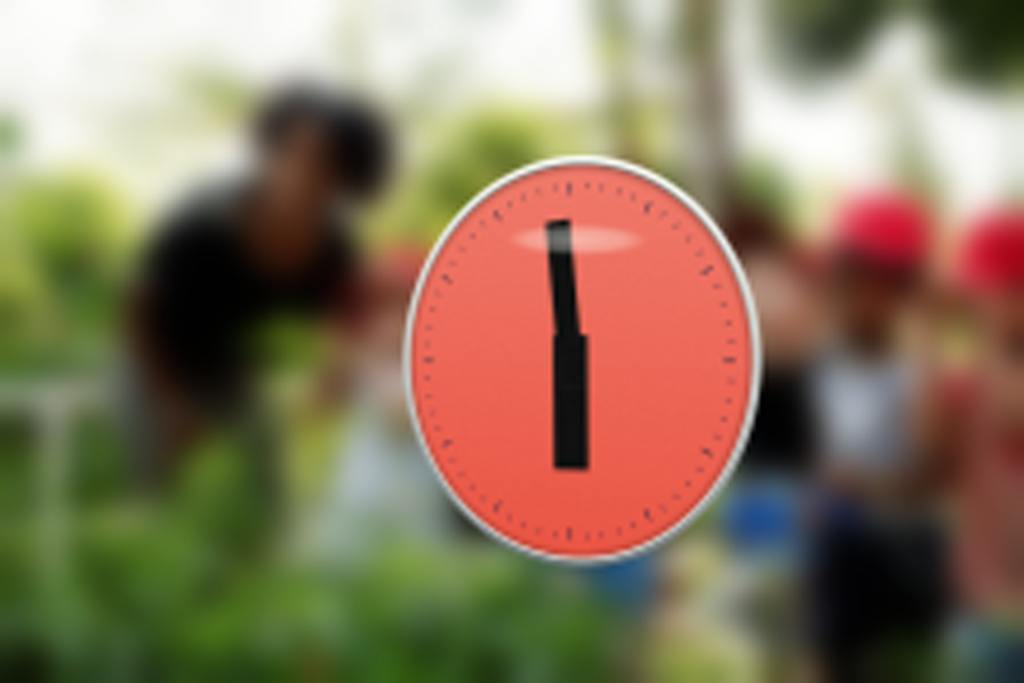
5 h 59 min
